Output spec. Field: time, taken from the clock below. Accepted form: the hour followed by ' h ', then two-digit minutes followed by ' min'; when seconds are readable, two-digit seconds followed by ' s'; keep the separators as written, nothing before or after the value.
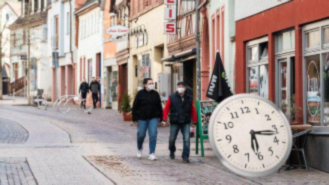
6 h 17 min
